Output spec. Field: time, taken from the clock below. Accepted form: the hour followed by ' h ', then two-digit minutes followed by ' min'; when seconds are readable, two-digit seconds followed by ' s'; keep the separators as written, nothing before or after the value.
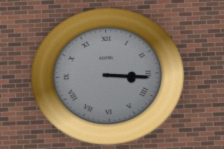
3 h 16 min
